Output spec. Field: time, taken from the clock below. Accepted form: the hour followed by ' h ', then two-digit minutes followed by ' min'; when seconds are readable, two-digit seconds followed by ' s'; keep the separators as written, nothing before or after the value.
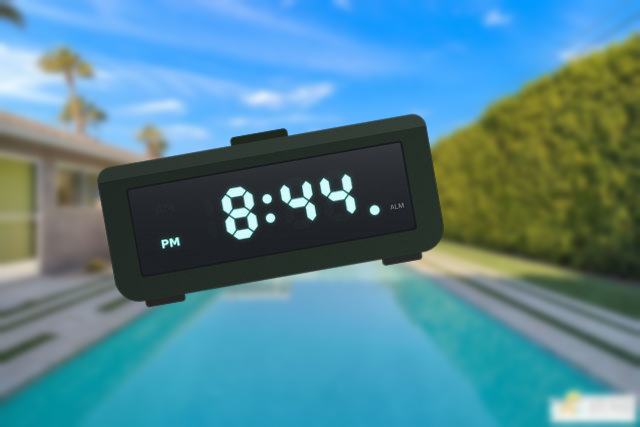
8 h 44 min
